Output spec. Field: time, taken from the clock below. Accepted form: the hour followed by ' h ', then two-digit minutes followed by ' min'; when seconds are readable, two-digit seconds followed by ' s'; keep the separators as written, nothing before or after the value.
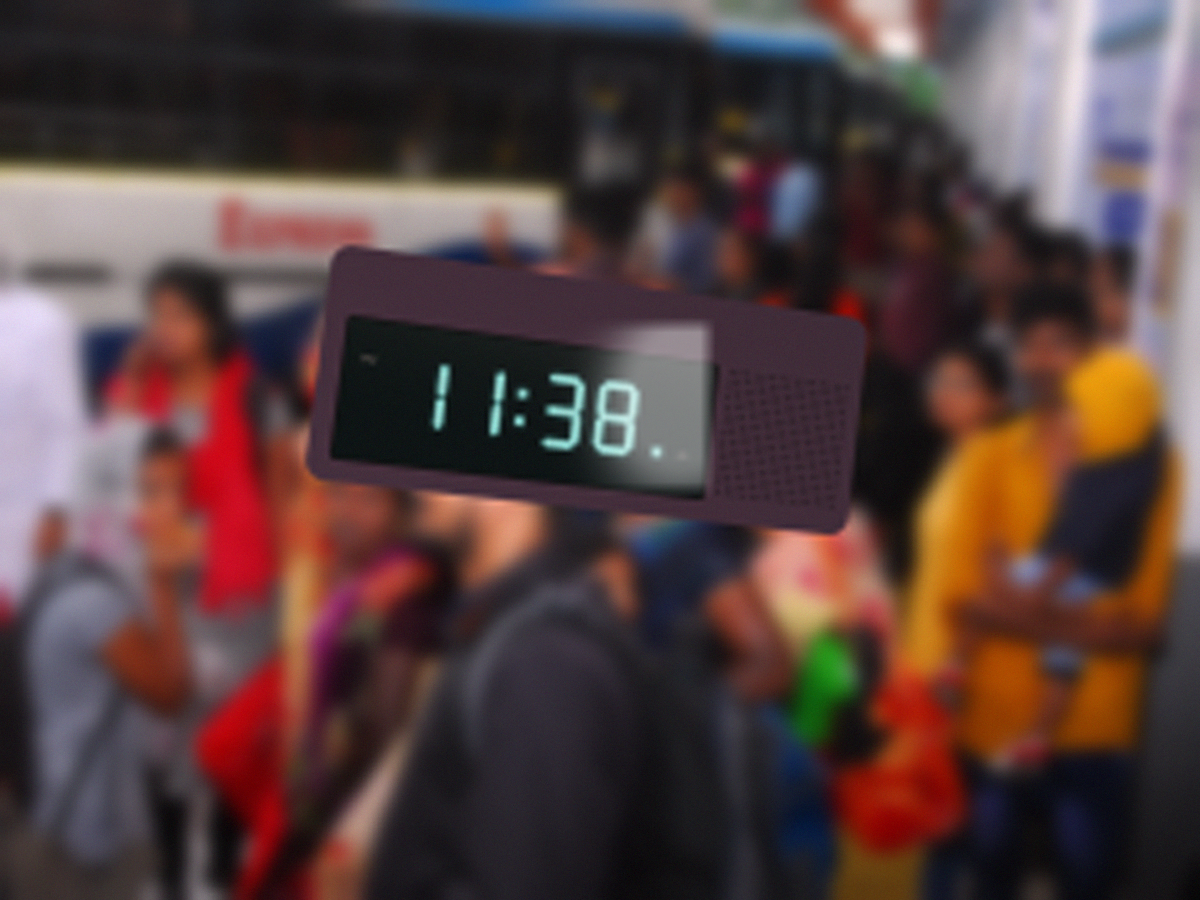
11 h 38 min
